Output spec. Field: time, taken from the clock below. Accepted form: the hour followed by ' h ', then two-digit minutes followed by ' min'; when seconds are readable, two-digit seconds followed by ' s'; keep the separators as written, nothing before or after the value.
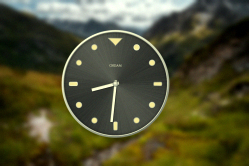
8 h 31 min
